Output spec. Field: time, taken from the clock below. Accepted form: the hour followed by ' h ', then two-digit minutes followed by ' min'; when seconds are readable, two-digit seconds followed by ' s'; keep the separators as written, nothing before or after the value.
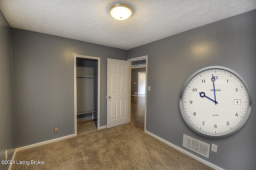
9 h 59 min
